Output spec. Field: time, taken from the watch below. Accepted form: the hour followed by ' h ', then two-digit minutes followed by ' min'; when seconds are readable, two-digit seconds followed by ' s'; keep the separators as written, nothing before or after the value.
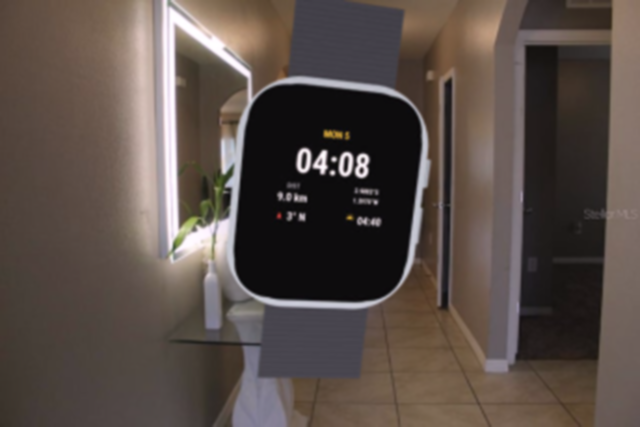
4 h 08 min
